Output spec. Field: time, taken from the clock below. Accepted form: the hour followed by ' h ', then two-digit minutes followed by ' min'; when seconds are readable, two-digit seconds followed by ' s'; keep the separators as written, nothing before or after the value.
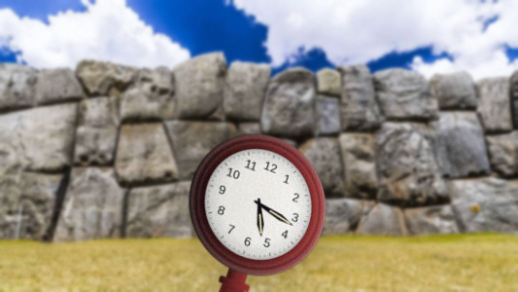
5 h 17 min
